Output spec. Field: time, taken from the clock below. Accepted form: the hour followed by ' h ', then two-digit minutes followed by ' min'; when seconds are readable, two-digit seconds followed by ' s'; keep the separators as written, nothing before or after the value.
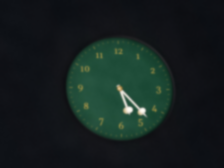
5 h 23 min
